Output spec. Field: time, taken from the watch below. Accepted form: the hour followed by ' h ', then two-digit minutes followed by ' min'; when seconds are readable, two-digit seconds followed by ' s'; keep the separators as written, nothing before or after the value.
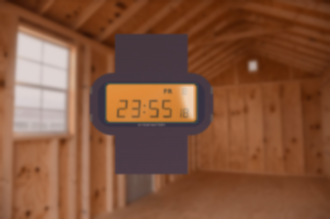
23 h 55 min
